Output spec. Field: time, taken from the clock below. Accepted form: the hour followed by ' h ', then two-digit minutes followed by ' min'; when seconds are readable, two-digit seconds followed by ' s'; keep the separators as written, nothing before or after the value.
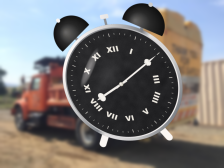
8 h 10 min
